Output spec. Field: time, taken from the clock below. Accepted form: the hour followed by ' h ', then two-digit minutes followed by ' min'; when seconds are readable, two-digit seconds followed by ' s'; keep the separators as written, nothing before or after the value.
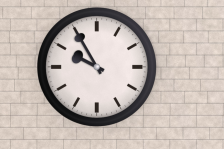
9 h 55 min
